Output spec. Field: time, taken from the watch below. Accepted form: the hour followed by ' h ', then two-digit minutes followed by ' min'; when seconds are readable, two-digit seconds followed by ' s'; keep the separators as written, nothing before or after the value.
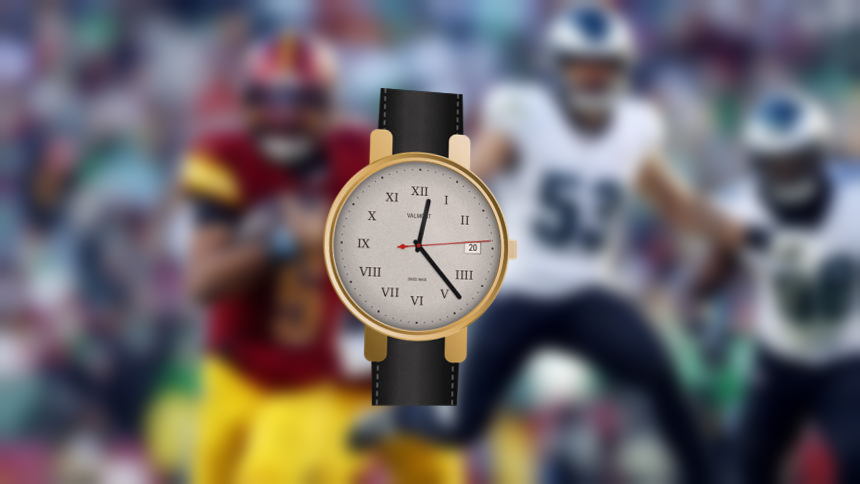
12 h 23 min 14 s
